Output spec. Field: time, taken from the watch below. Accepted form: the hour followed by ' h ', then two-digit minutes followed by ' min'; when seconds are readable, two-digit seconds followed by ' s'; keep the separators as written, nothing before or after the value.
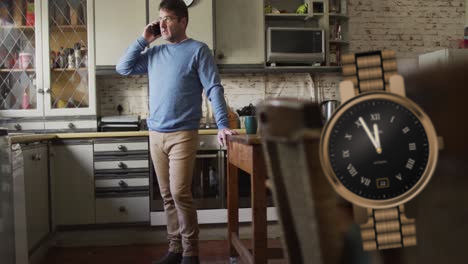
11 h 56 min
